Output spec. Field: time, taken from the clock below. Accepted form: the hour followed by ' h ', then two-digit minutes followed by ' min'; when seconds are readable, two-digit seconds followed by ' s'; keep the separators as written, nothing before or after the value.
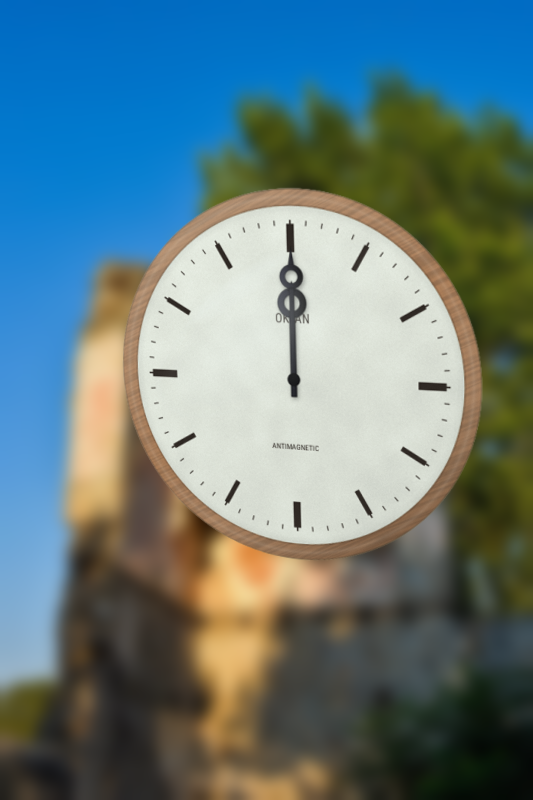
12 h 00 min
